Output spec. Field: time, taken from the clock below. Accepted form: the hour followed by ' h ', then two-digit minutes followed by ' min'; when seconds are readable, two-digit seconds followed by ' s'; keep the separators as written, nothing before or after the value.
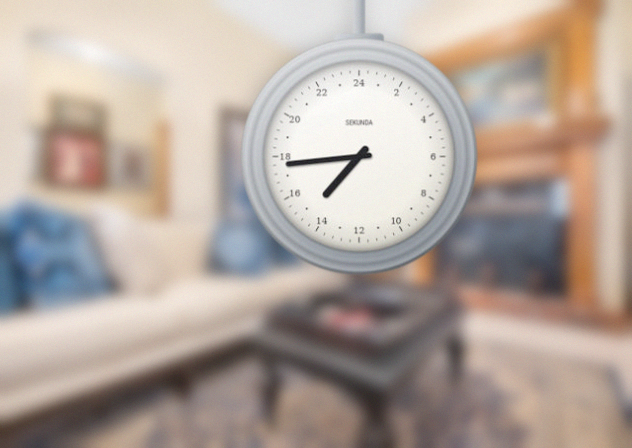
14 h 44 min
